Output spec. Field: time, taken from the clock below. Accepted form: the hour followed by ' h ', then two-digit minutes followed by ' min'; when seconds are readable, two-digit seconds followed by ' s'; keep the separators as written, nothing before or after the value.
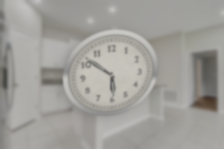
5 h 52 min
